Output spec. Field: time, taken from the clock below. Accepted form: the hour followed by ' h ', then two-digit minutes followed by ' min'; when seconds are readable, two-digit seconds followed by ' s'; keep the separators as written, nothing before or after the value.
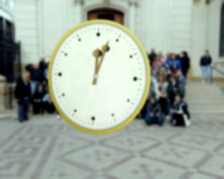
12 h 03 min
